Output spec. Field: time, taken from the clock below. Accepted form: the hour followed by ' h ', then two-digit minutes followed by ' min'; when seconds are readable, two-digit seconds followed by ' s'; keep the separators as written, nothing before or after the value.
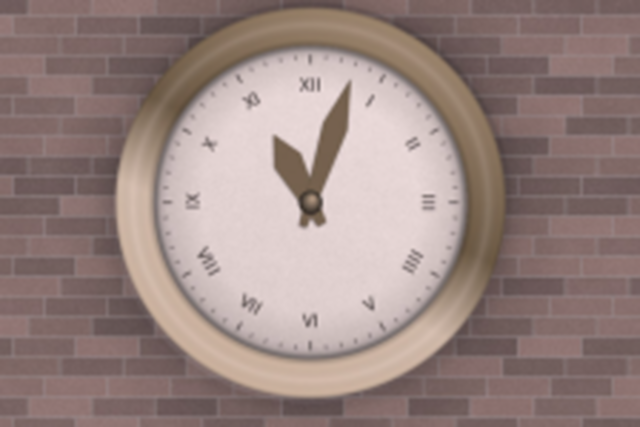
11 h 03 min
